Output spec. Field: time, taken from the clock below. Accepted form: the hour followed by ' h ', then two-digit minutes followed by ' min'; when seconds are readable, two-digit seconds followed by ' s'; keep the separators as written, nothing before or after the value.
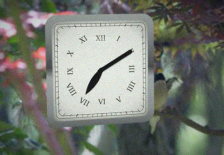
7 h 10 min
